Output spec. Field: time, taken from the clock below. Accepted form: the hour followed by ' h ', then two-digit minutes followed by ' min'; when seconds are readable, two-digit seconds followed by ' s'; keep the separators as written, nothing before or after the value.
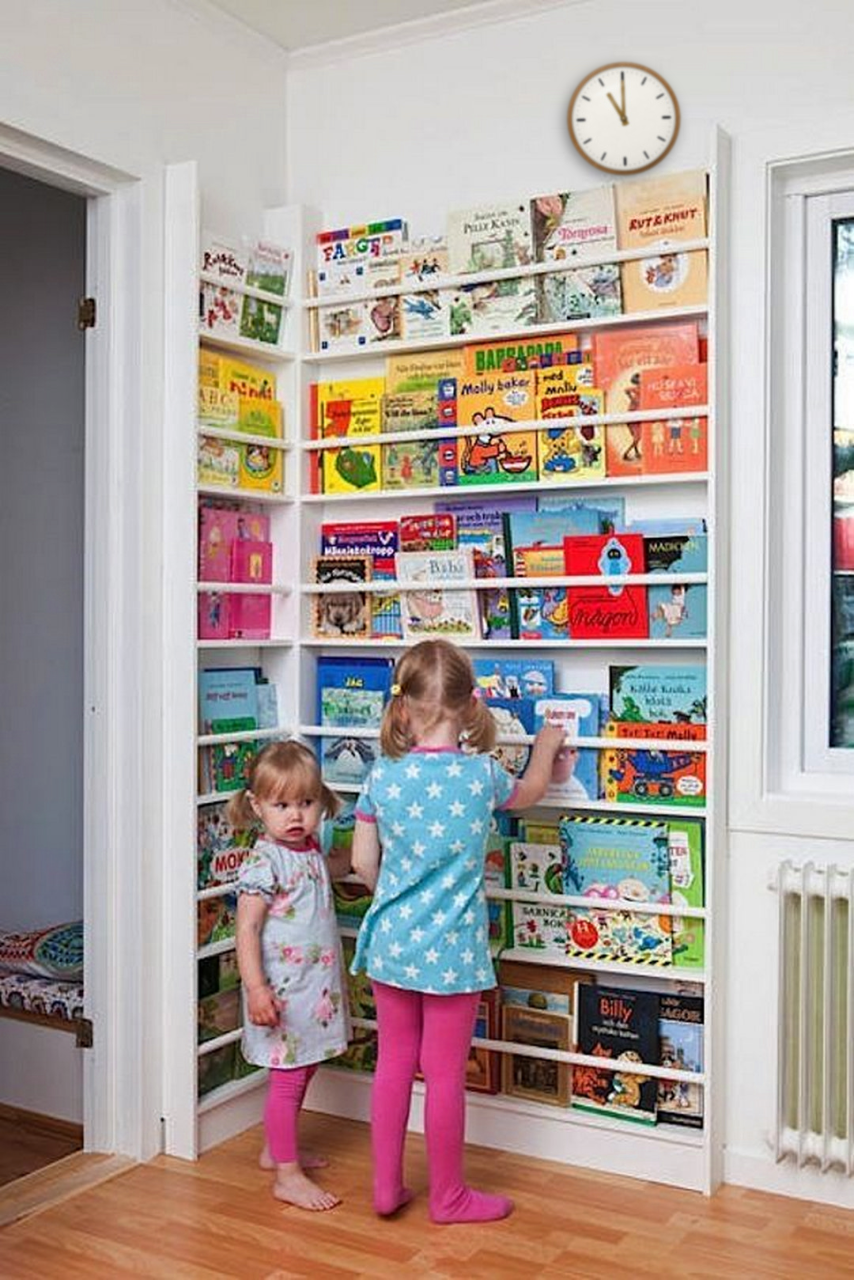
11 h 00 min
